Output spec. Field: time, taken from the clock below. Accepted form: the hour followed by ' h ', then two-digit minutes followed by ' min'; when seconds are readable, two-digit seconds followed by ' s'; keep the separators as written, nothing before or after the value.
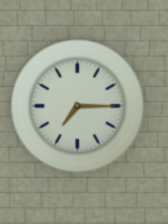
7 h 15 min
